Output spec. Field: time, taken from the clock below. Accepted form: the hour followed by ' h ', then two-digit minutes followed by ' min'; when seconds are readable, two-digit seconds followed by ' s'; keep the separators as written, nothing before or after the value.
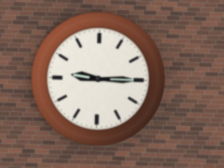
9 h 15 min
